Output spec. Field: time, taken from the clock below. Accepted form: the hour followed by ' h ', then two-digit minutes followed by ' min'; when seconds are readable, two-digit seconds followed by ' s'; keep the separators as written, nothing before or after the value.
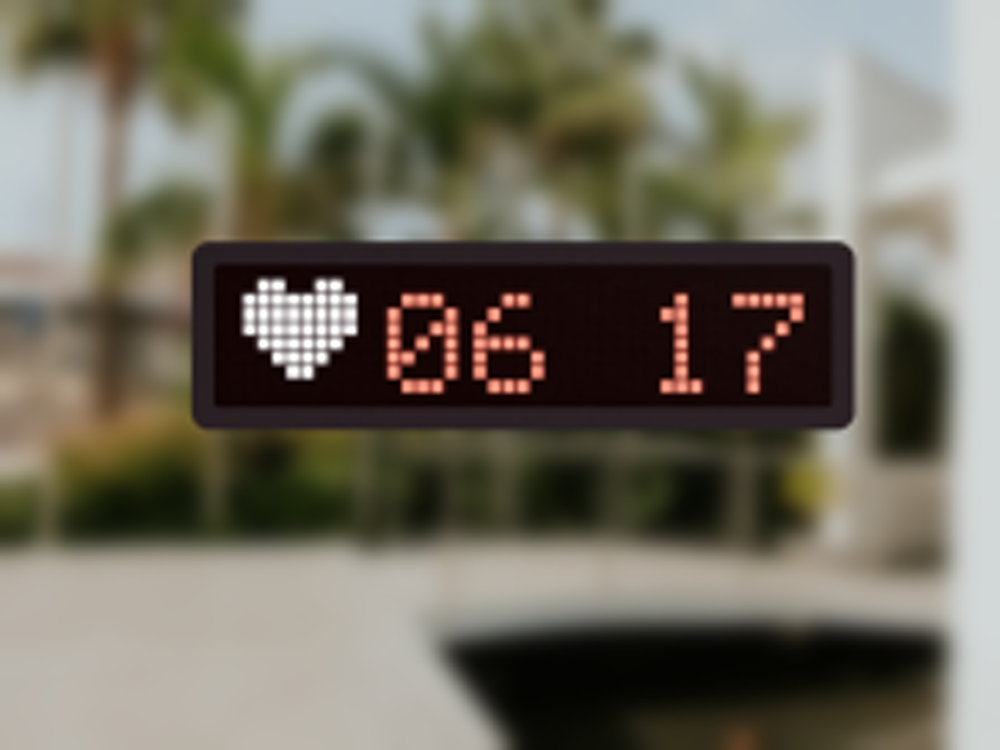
6 h 17 min
